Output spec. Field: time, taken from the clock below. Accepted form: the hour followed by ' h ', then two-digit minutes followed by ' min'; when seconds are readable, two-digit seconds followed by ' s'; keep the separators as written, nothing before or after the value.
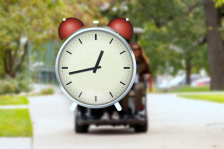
12 h 43 min
